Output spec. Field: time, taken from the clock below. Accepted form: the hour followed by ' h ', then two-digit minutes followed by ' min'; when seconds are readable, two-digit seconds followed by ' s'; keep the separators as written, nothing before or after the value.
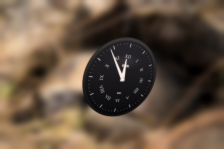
11 h 54 min
